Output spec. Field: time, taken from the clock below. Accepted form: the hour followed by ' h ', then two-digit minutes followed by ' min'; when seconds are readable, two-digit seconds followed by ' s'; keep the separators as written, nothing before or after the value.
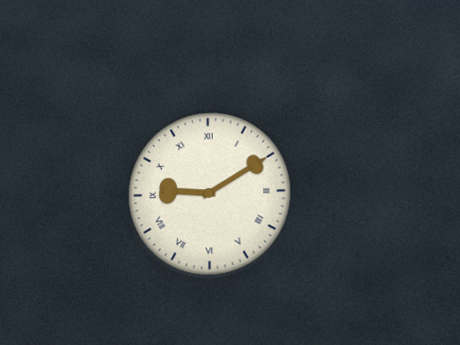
9 h 10 min
